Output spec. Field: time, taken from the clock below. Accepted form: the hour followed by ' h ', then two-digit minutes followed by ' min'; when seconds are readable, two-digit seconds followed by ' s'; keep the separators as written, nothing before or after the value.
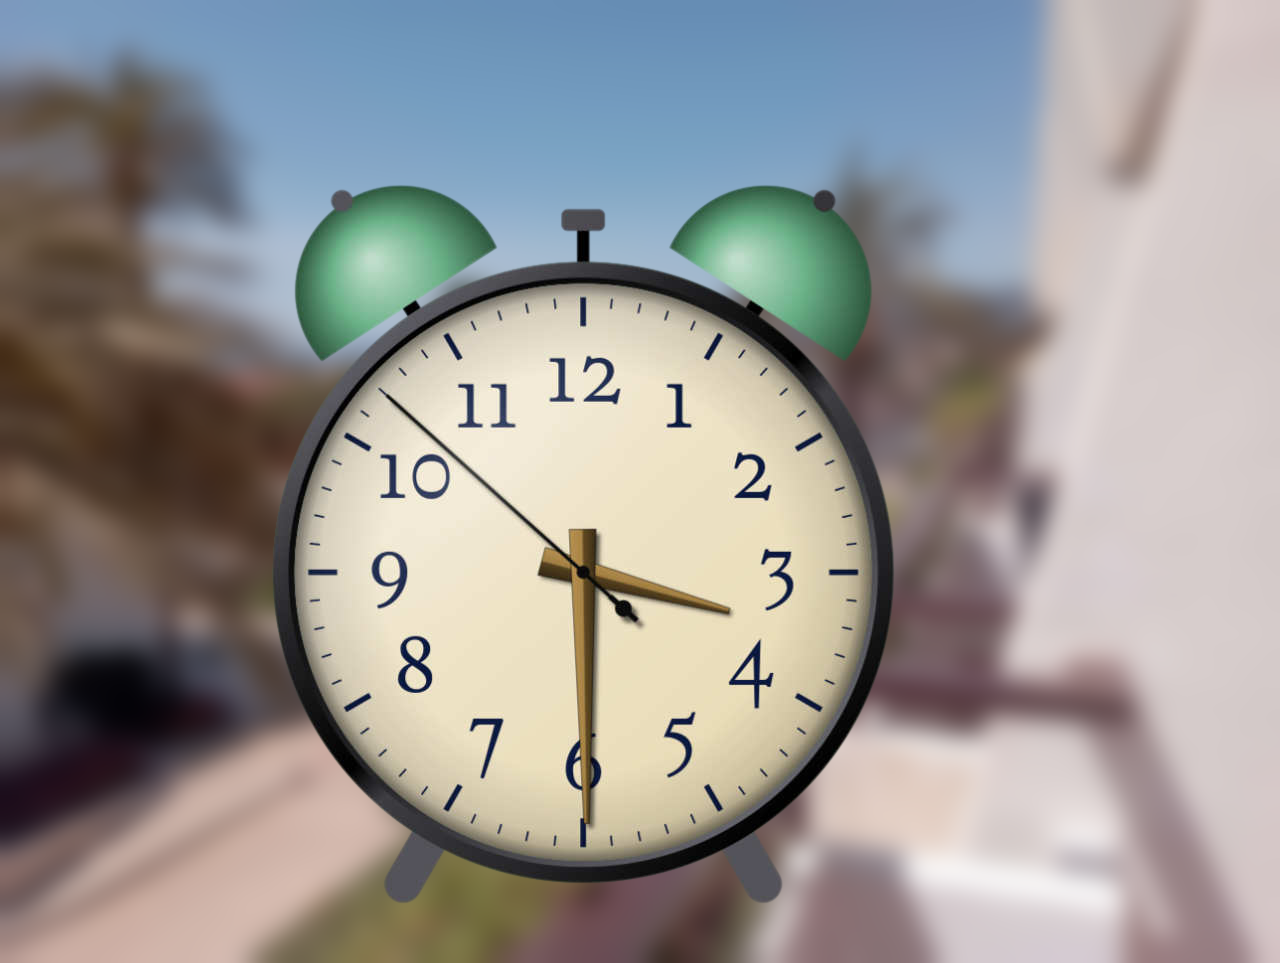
3 h 29 min 52 s
